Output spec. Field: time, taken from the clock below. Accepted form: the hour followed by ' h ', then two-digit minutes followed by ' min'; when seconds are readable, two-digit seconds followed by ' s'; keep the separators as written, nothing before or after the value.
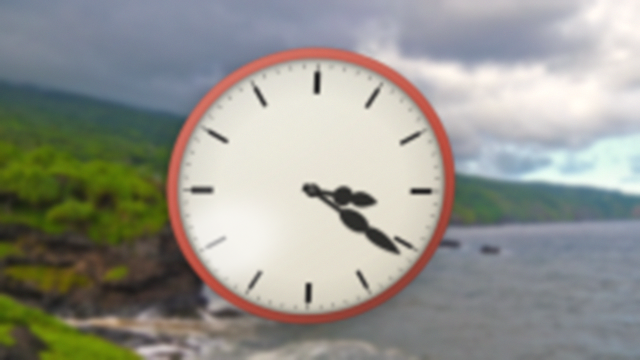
3 h 21 min
